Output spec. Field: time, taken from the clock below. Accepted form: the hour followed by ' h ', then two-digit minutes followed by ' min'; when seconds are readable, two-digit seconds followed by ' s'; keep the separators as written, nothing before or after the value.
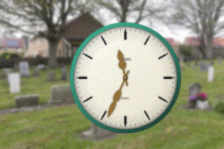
11 h 34 min
